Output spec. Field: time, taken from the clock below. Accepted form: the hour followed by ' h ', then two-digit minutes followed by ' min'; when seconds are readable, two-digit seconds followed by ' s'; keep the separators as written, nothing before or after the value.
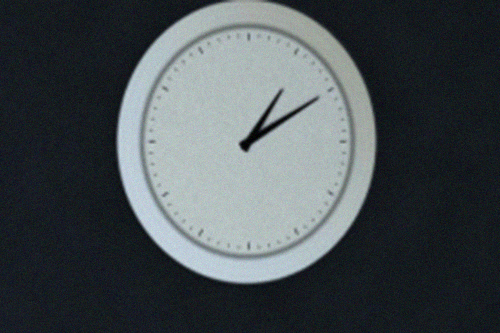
1 h 10 min
